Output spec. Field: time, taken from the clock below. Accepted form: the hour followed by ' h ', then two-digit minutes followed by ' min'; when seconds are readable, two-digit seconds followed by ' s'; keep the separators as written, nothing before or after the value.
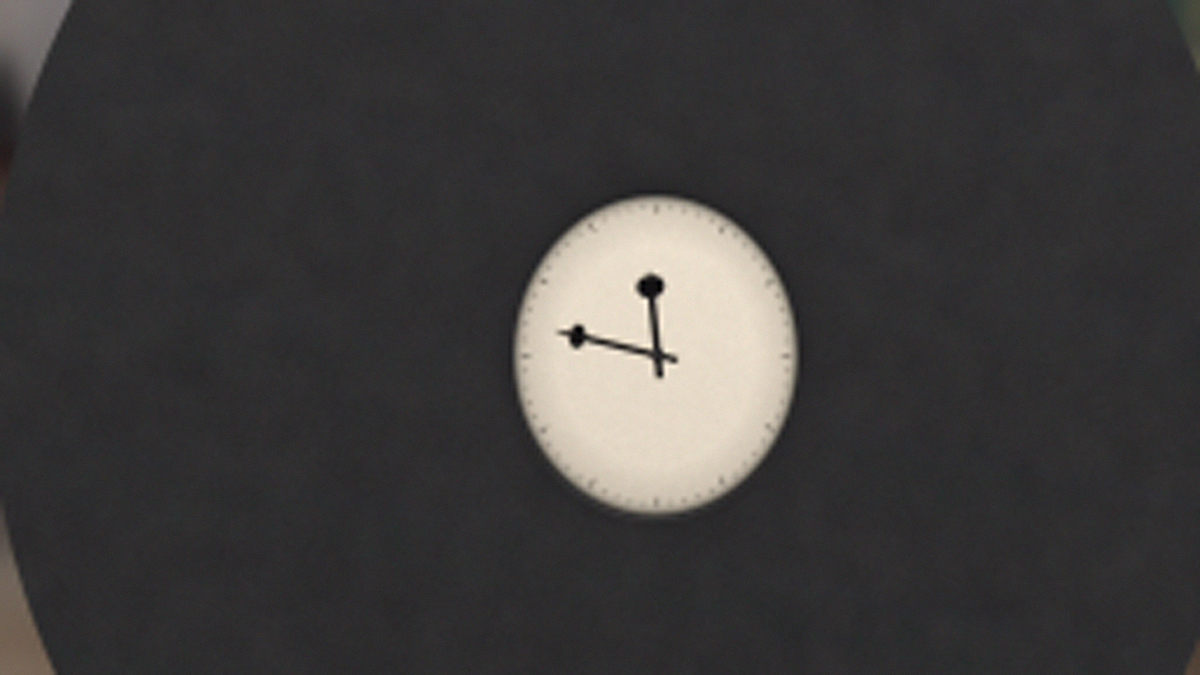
11 h 47 min
